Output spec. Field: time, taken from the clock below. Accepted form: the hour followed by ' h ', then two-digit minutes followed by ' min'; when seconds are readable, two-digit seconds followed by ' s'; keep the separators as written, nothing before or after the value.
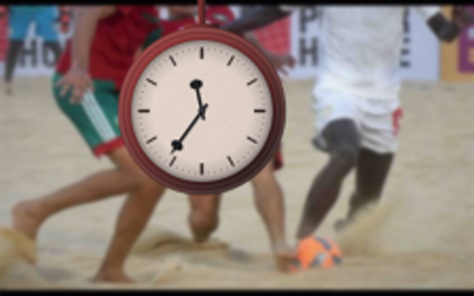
11 h 36 min
